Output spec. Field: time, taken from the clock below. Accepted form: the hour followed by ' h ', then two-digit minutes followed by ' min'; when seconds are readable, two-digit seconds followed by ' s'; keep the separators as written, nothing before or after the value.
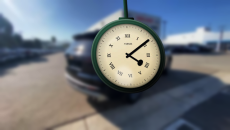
4 h 09 min
